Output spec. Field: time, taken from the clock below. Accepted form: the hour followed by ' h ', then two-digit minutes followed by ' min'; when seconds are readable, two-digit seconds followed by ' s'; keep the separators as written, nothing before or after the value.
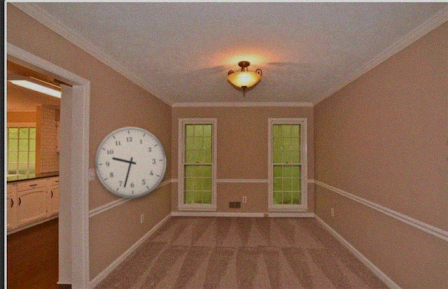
9 h 33 min
